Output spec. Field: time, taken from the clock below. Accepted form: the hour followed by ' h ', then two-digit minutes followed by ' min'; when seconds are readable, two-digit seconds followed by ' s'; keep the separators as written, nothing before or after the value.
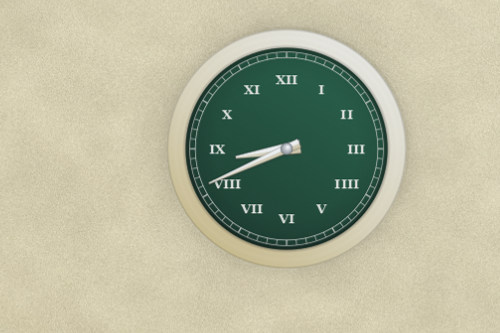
8 h 41 min
